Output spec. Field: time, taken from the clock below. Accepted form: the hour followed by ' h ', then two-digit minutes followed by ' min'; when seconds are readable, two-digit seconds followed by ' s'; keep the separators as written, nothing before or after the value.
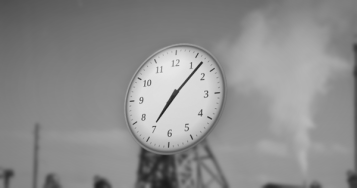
7 h 07 min
